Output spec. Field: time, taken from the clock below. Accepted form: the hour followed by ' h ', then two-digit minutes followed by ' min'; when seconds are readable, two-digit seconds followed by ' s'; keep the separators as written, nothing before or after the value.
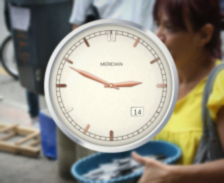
2 h 49 min
